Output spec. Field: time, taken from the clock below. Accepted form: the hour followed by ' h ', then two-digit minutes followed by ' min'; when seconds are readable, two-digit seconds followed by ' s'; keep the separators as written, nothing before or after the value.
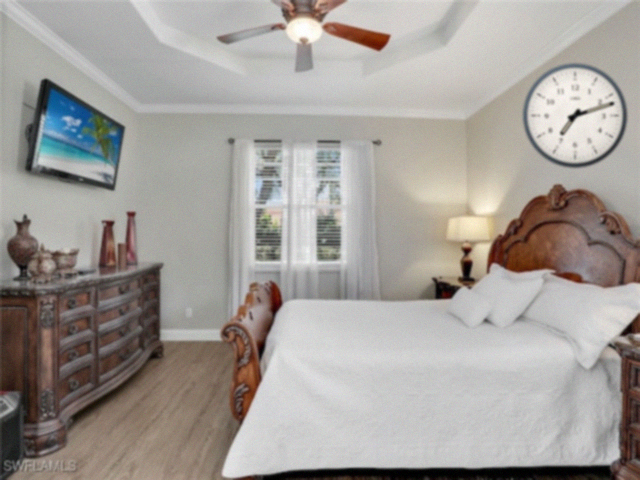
7 h 12 min
